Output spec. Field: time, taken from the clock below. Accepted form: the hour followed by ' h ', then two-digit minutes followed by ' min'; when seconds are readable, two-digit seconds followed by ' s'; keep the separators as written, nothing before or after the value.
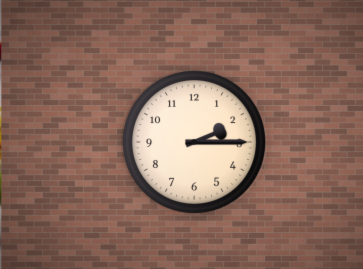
2 h 15 min
